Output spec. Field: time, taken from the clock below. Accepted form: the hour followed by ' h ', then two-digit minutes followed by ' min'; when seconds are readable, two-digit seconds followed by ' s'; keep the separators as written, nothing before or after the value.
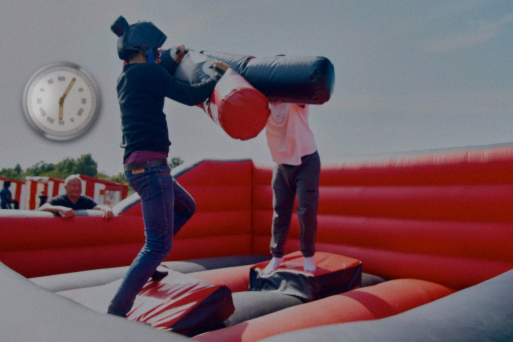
6 h 05 min
